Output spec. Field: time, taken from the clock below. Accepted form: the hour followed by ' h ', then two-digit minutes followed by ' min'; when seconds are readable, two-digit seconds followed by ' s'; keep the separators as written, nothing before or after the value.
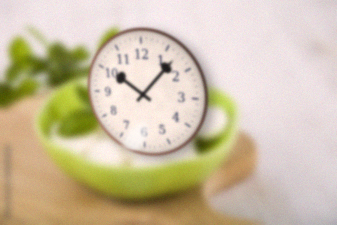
10 h 07 min
